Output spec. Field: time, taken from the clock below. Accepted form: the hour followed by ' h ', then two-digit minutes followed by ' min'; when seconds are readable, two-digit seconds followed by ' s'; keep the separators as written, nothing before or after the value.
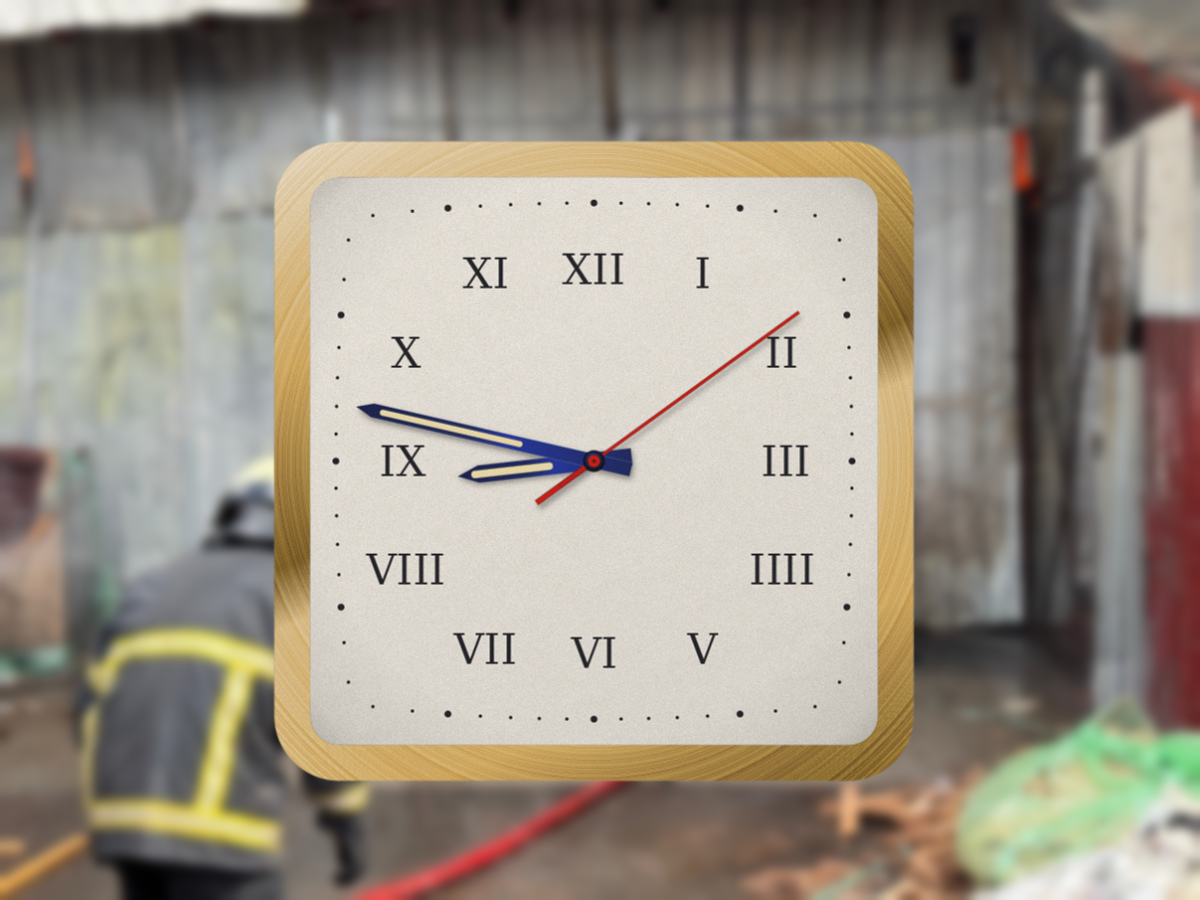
8 h 47 min 09 s
